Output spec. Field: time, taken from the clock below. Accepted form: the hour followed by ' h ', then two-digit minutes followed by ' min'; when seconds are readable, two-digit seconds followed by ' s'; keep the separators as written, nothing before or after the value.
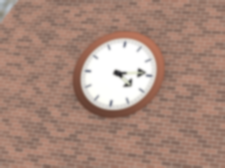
4 h 14 min
